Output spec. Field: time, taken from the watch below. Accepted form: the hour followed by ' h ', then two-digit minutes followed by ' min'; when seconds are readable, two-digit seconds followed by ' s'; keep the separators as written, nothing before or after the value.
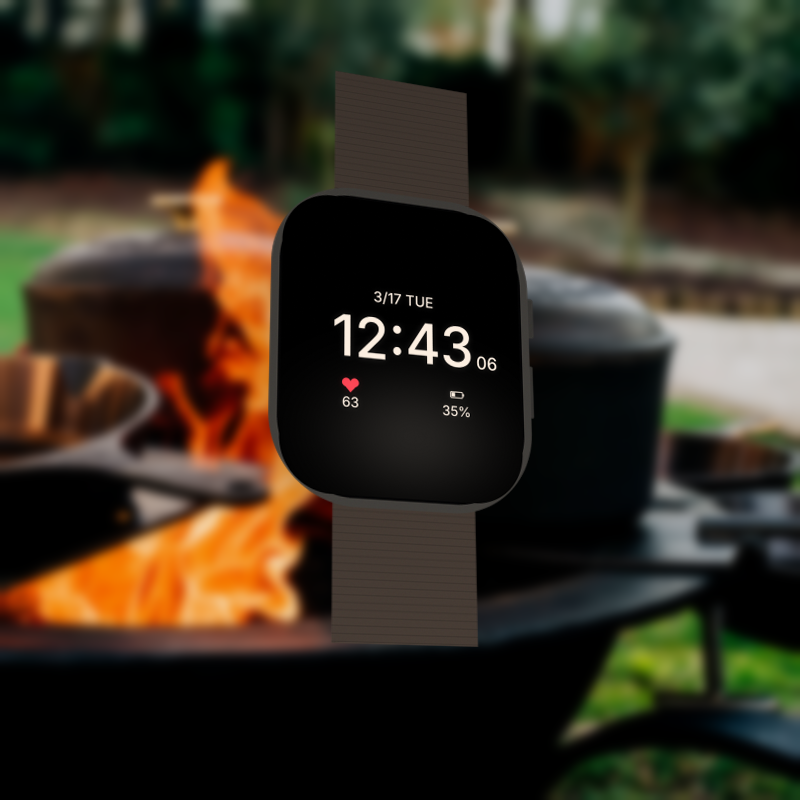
12 h 43 min 06 s
